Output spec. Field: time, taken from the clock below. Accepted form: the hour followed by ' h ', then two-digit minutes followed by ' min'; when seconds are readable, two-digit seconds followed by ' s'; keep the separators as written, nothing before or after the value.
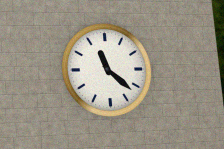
11 h 22 min
